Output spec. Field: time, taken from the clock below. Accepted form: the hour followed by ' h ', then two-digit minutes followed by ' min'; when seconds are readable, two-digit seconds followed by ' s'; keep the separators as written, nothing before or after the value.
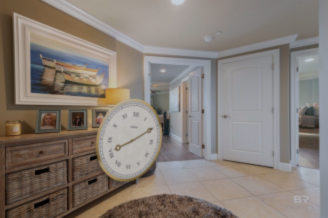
8 h 10 min
